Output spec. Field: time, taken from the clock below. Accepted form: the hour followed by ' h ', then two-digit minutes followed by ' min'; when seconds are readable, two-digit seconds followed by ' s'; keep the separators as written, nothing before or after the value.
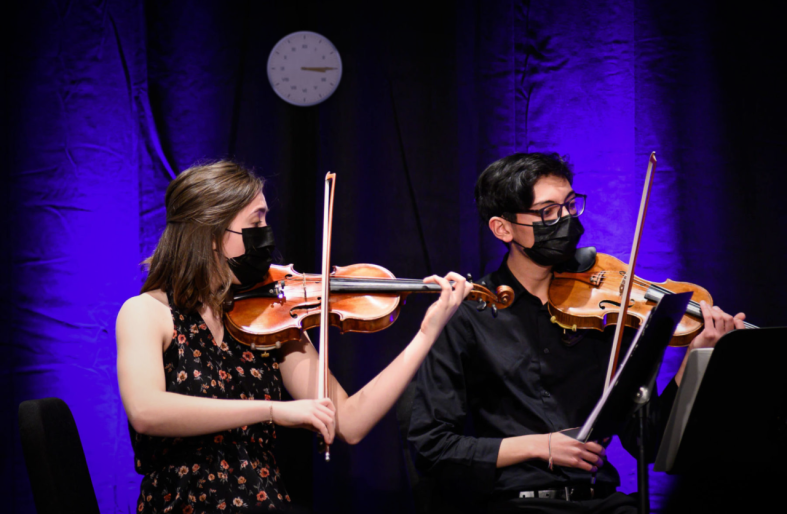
3 h 15 min
